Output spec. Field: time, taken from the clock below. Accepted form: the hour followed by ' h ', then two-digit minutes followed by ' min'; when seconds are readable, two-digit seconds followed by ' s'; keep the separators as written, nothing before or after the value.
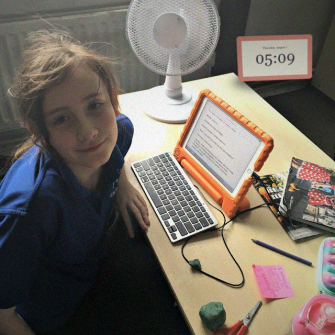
5 h 09 min
